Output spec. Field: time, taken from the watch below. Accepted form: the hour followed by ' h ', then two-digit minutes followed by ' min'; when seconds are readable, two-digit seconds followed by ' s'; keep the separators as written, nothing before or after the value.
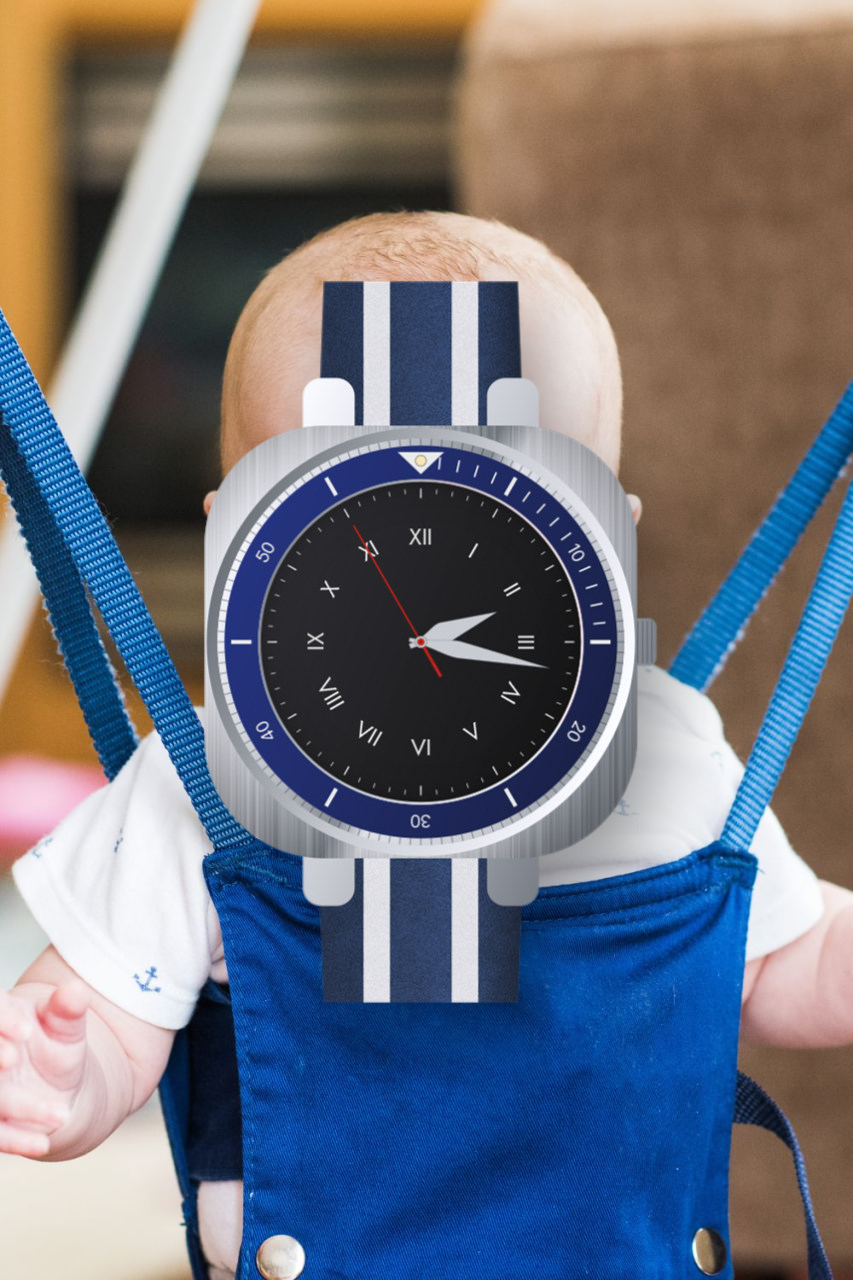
2 h 16 min 55 s
